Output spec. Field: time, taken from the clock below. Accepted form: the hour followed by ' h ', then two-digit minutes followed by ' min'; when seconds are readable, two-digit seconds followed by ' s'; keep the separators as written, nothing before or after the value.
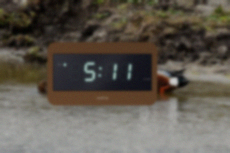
5 h 11 min
